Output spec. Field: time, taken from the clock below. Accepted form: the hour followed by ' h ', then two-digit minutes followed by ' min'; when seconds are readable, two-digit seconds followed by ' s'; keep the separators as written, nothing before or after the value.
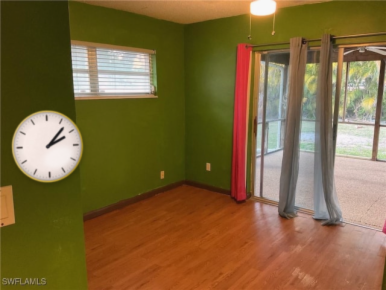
2 h 07 min
